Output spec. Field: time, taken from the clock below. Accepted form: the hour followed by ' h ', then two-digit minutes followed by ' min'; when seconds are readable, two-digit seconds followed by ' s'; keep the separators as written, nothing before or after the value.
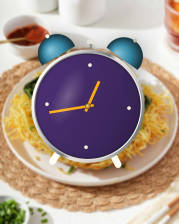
12 h 43 min
